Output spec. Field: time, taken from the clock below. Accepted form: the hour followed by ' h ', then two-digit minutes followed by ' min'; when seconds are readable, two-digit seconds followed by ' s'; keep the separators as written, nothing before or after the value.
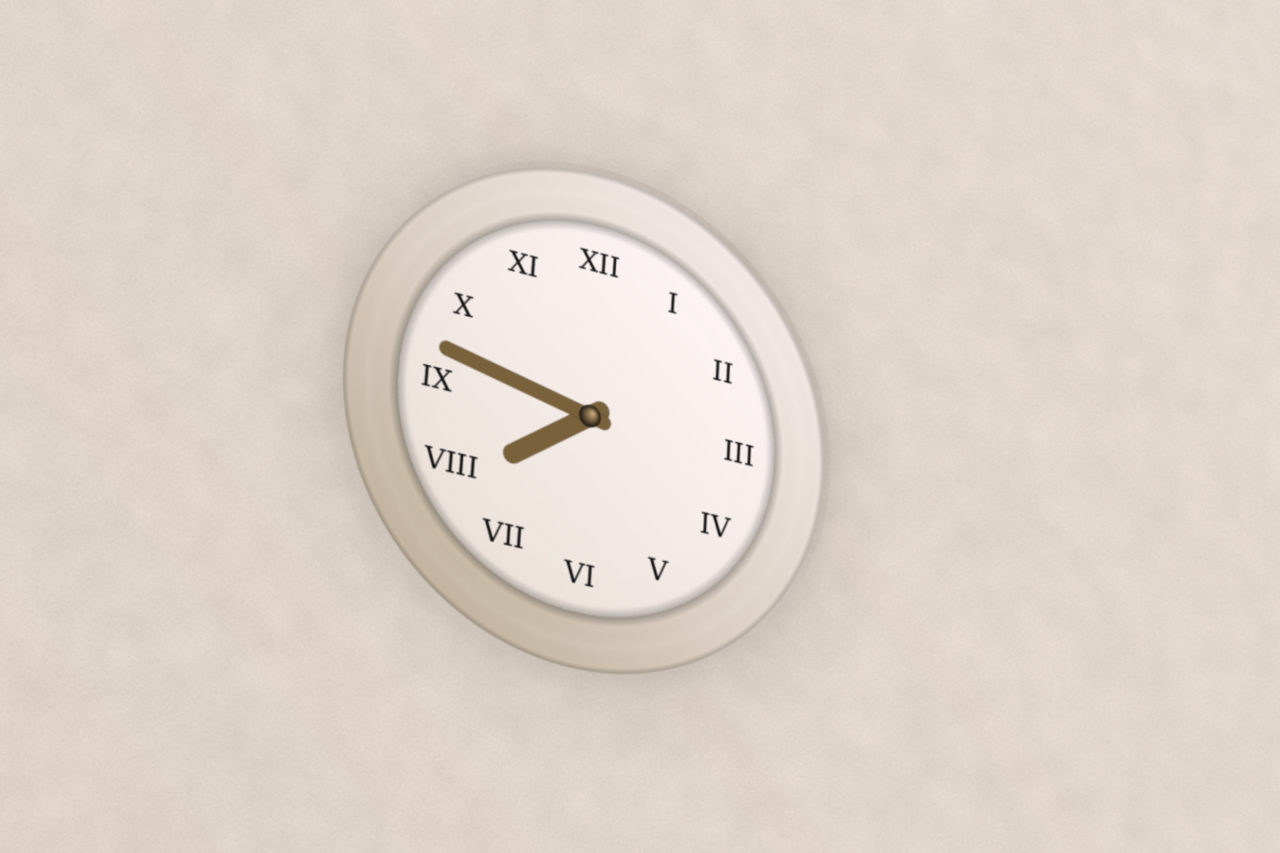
7 h 47 min
